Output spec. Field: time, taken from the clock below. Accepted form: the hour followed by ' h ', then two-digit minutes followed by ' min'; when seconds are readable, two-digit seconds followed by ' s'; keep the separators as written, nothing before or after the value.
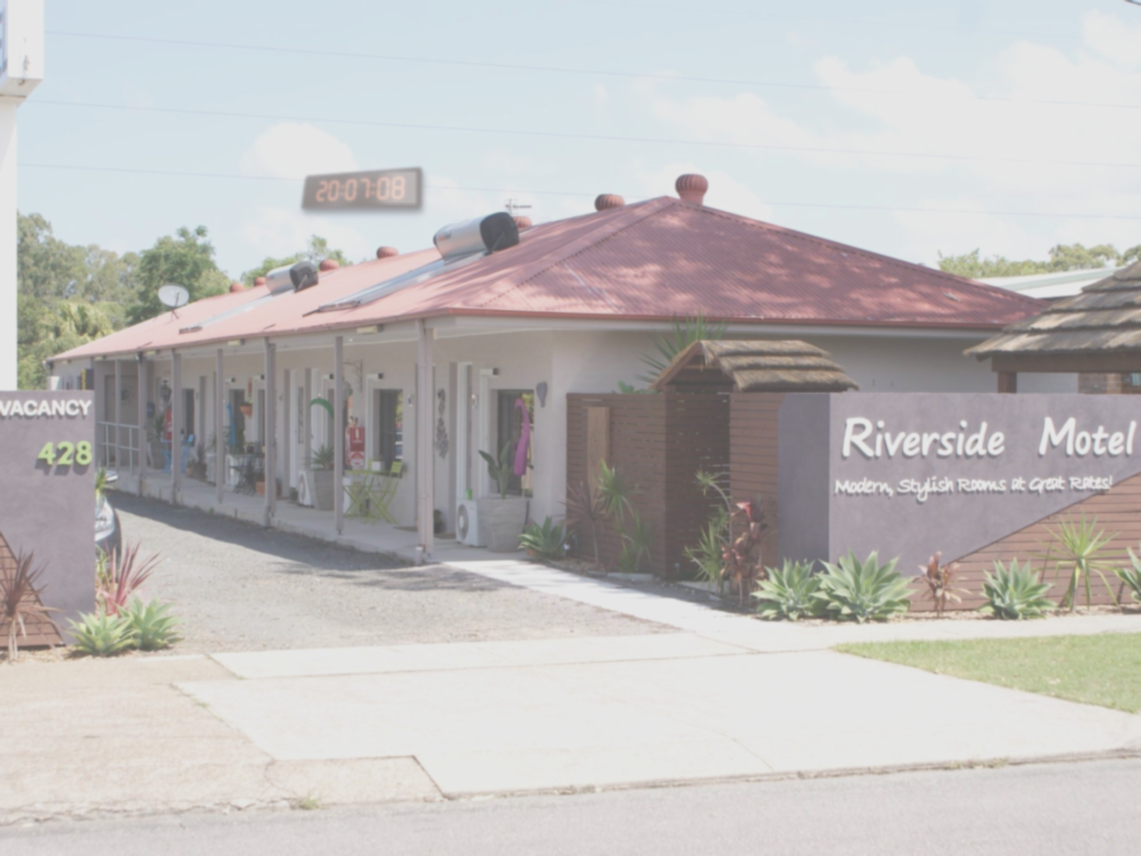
20 h 07 min 08 s
